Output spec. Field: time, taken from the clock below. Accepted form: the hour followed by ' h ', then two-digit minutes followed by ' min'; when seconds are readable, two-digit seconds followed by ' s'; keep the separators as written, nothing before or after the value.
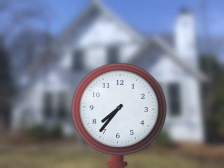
7 h 36 min
